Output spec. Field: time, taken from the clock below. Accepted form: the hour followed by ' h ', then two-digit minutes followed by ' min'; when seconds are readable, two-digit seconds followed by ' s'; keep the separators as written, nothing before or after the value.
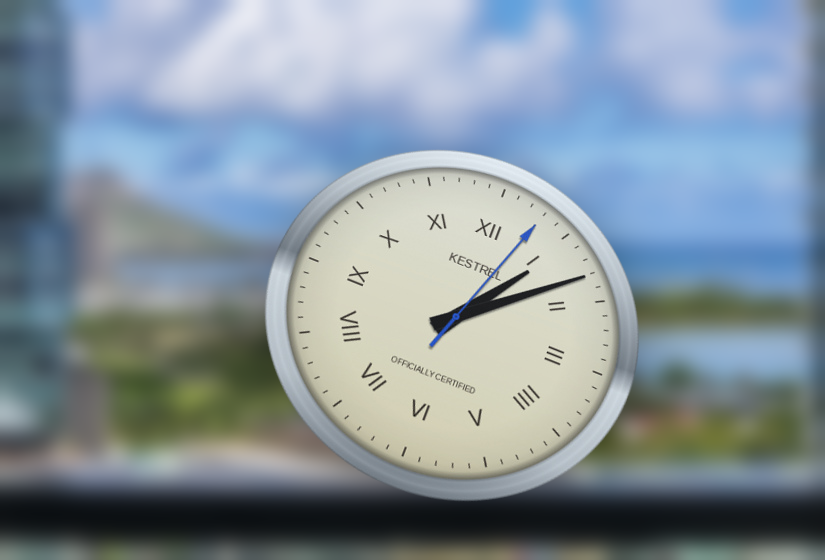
1 h 08 min 03 s
